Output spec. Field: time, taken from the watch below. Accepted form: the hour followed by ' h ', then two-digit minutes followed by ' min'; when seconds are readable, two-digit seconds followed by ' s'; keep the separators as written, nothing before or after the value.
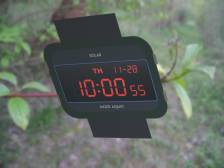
10 h 00 min 55 s
